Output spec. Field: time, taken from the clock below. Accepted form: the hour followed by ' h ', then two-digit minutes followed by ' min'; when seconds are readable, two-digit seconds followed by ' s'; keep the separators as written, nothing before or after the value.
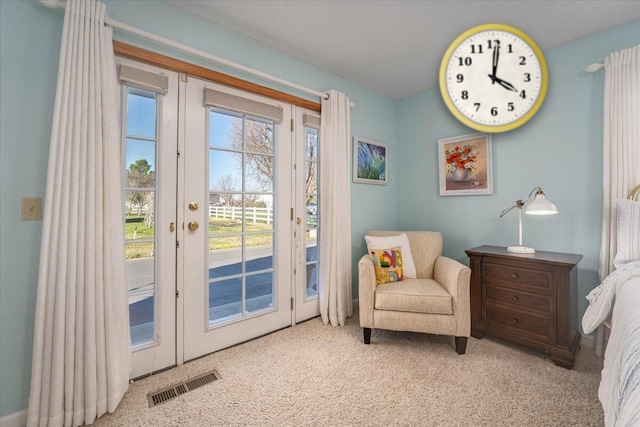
4 h 01 min
